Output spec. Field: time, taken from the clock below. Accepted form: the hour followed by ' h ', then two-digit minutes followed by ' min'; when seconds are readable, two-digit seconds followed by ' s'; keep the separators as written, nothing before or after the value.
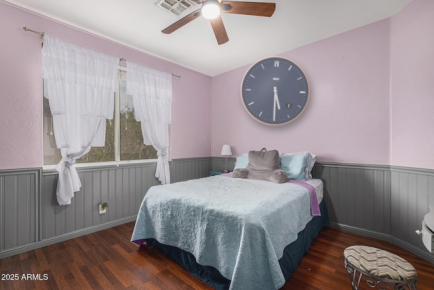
5 h 30 min
